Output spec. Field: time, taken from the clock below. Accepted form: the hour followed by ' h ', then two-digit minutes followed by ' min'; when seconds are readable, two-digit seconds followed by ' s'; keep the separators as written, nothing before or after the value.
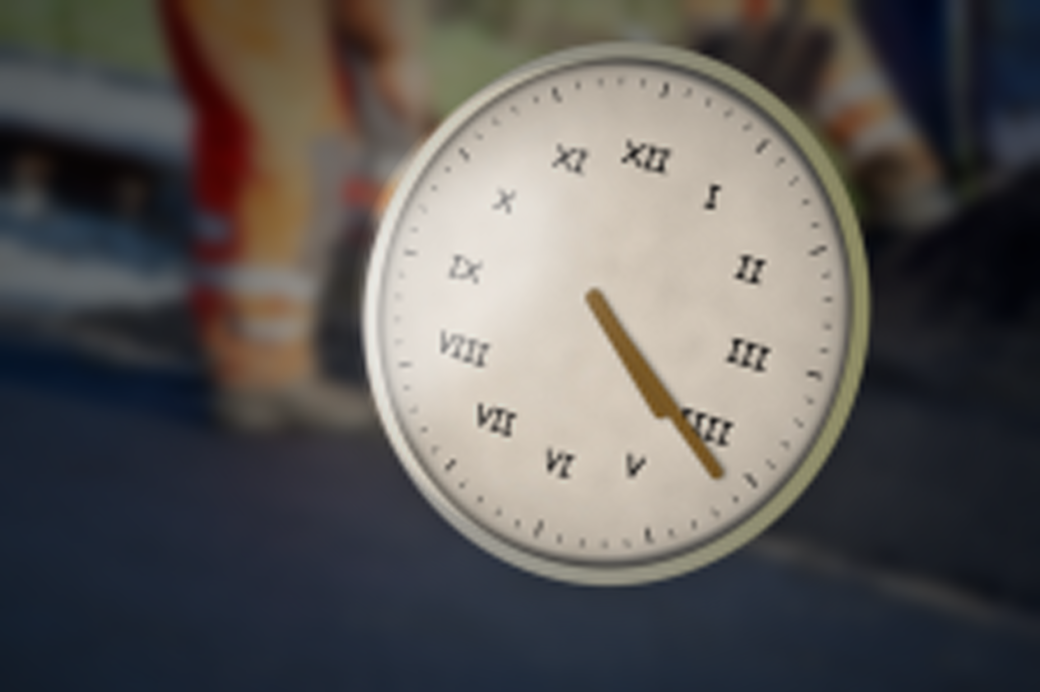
4 h 21 min
